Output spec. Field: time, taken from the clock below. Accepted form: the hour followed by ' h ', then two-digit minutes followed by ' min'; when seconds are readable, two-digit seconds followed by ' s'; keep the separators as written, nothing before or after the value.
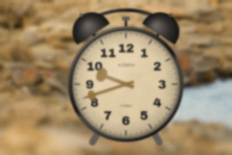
9 h 42 min
